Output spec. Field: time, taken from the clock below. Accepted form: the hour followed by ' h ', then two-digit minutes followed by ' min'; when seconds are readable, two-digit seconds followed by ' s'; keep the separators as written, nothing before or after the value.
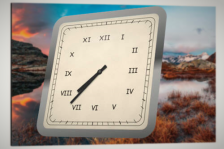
7 h 37 min
